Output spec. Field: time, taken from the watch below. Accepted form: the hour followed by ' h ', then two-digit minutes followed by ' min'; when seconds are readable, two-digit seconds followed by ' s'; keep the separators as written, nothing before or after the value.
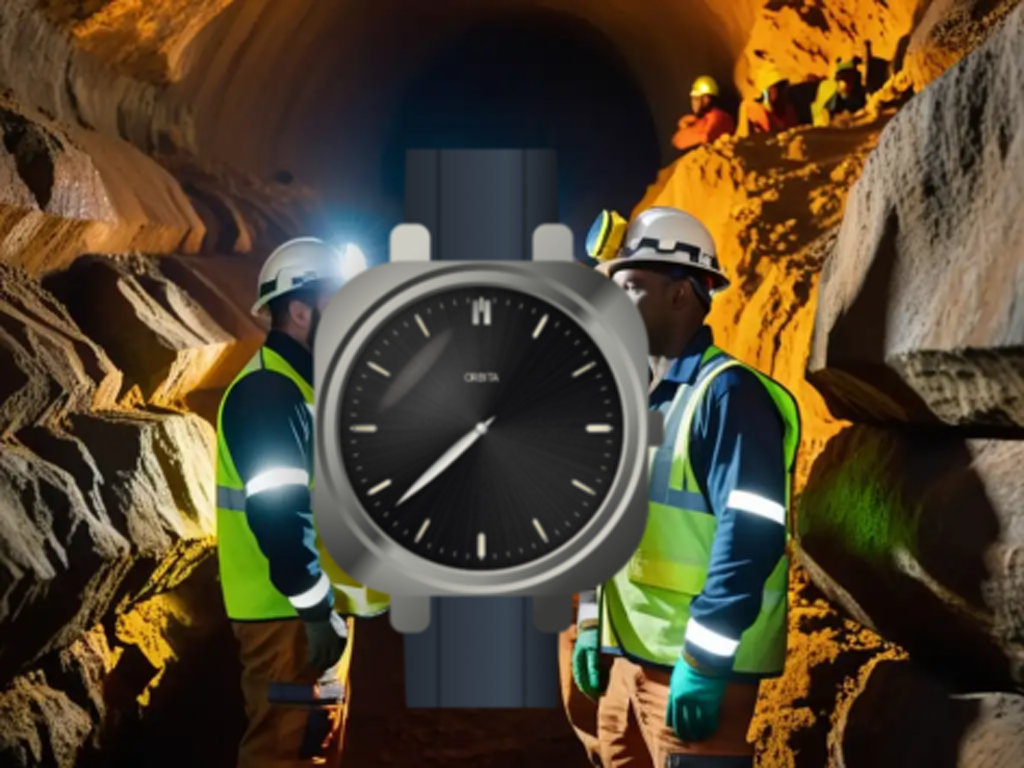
7 h 38 min
